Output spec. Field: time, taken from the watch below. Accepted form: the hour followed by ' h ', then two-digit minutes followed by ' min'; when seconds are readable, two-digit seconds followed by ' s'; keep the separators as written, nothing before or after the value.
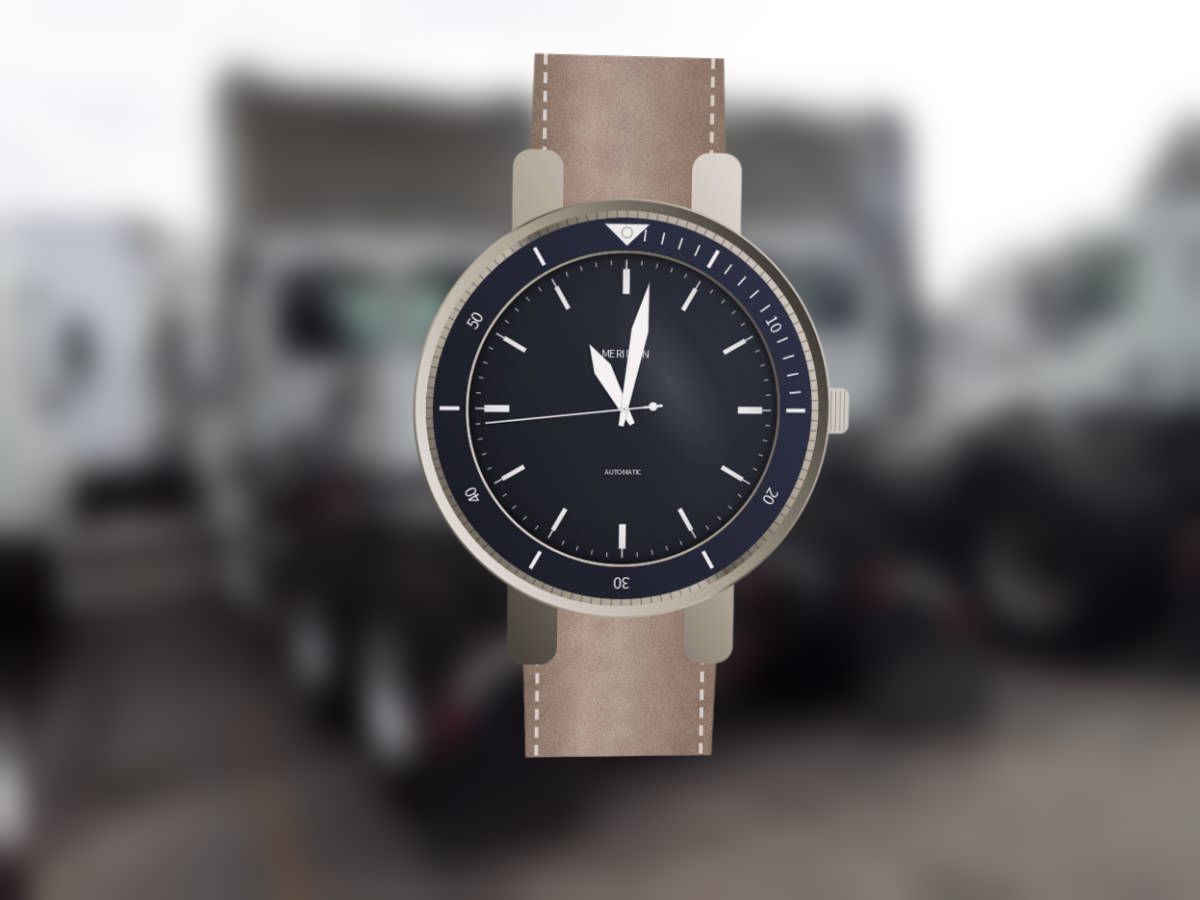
11 h 01 min 44 s
